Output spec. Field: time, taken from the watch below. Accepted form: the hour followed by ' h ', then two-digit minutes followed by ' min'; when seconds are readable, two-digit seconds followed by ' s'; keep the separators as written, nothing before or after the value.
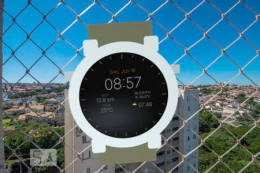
8 h 57 min
